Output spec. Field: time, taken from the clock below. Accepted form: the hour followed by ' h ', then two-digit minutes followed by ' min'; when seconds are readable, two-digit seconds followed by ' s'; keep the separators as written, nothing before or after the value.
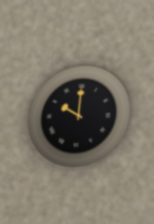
10 h 00 min
